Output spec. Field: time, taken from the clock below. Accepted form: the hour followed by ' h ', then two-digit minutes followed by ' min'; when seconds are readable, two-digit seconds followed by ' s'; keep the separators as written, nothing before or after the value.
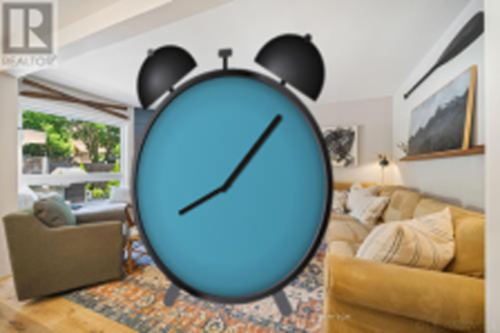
8 h 07 min
